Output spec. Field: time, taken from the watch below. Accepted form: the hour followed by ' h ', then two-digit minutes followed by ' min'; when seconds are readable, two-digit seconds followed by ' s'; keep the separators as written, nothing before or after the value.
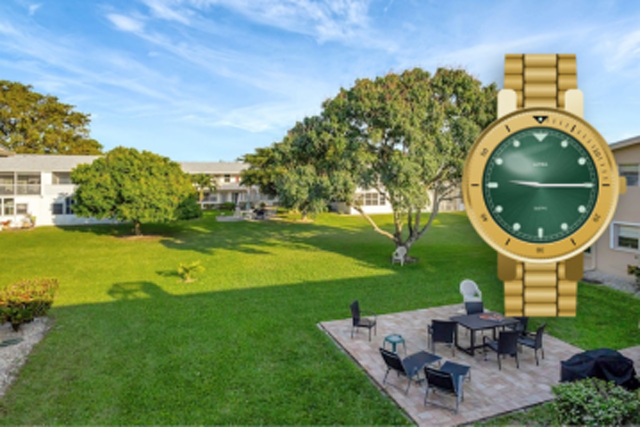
9 h 15 min
